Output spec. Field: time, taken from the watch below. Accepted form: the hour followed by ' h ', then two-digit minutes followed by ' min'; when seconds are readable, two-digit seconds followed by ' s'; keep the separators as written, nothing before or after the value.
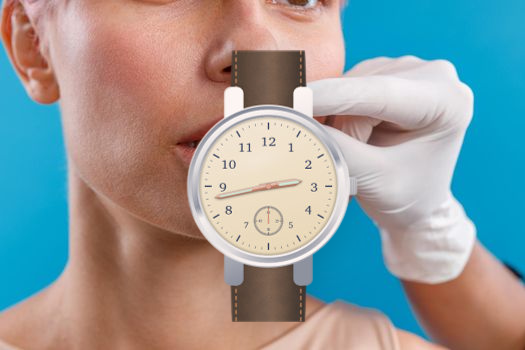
2 h 43 min
